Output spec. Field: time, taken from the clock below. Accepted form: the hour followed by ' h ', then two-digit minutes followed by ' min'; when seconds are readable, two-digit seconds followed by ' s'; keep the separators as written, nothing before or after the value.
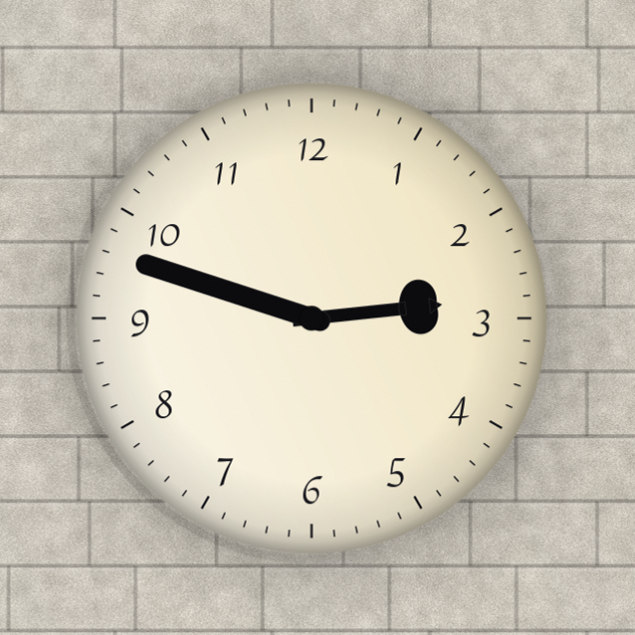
2 h 48 min
